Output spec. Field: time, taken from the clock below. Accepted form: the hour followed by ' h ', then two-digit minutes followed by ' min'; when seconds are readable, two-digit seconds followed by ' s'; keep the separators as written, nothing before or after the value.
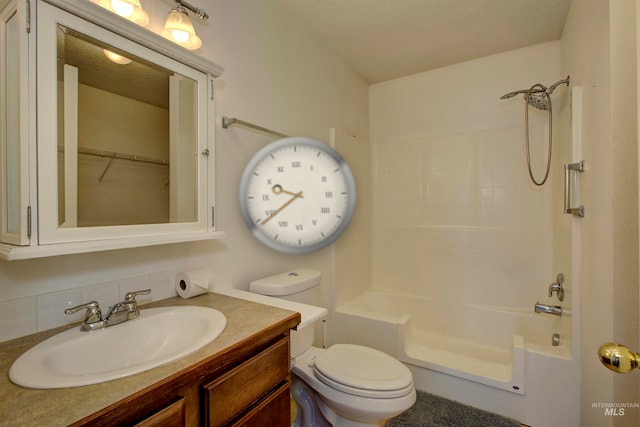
9 h 39 min
